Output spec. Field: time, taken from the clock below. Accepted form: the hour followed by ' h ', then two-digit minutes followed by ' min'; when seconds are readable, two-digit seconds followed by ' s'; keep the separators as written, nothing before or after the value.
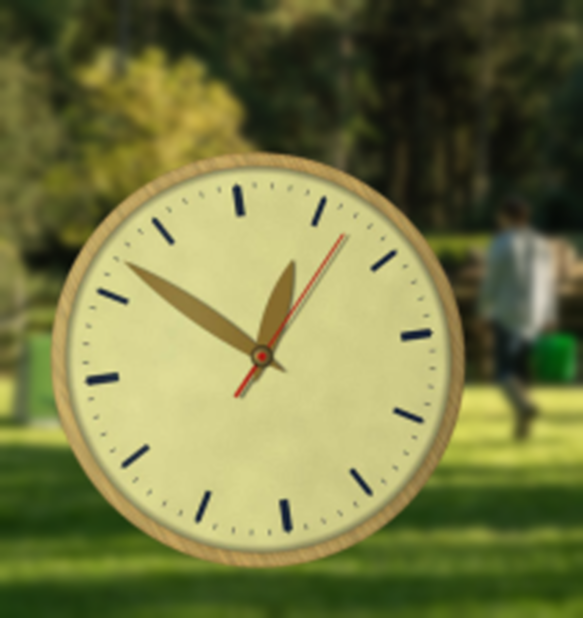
12 h 52 min 07 s
